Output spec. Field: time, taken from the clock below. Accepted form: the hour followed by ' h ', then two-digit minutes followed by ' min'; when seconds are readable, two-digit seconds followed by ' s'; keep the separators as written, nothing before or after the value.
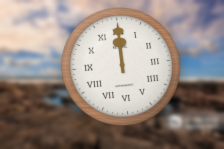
12 h 00 min
